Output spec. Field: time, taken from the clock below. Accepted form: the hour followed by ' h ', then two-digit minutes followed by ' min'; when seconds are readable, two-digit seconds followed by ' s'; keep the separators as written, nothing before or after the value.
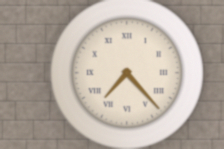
7 h 23 min
